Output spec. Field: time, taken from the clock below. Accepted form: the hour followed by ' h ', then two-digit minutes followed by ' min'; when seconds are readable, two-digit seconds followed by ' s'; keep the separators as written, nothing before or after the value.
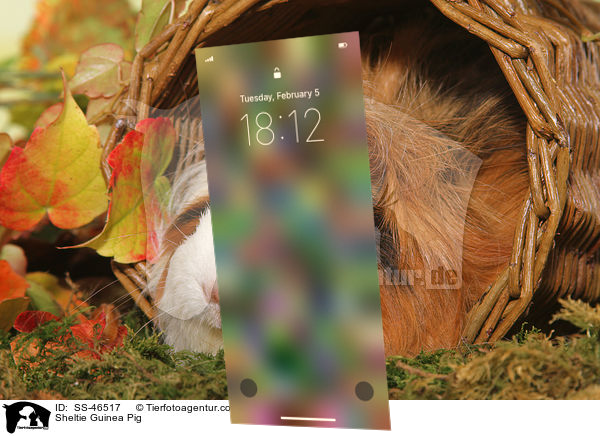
18 h 12 min
